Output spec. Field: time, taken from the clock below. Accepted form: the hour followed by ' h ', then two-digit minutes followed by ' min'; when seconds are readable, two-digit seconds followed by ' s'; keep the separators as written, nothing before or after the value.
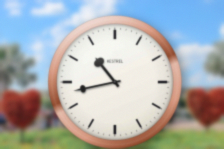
10 h 43 min
